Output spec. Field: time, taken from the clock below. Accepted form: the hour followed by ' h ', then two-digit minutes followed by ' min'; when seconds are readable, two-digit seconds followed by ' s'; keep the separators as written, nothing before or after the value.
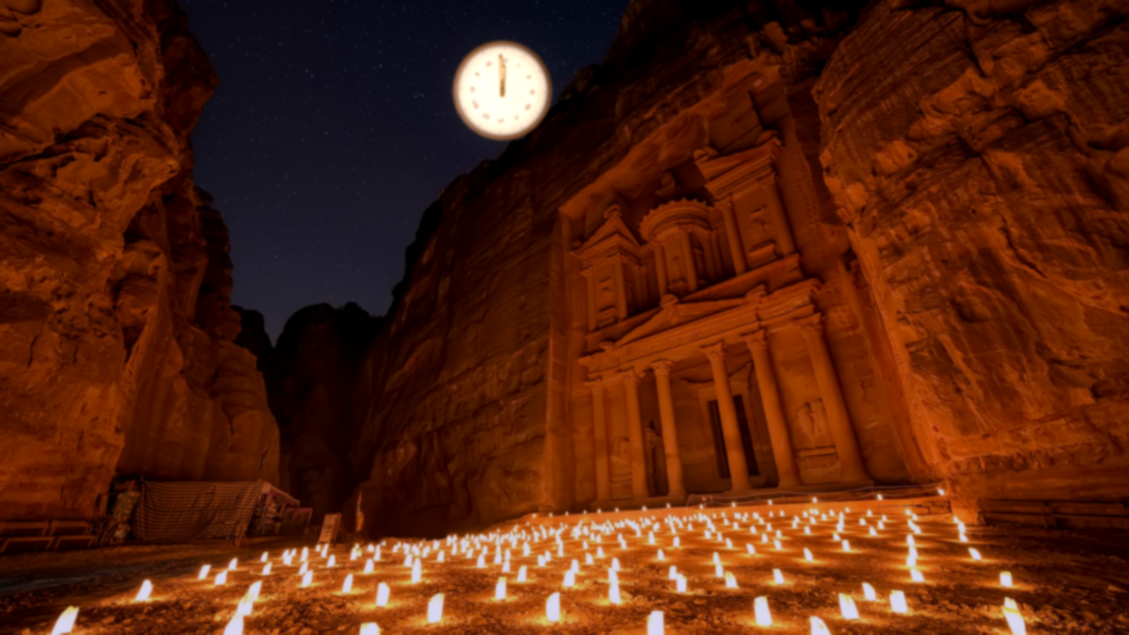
11 h 59 min
